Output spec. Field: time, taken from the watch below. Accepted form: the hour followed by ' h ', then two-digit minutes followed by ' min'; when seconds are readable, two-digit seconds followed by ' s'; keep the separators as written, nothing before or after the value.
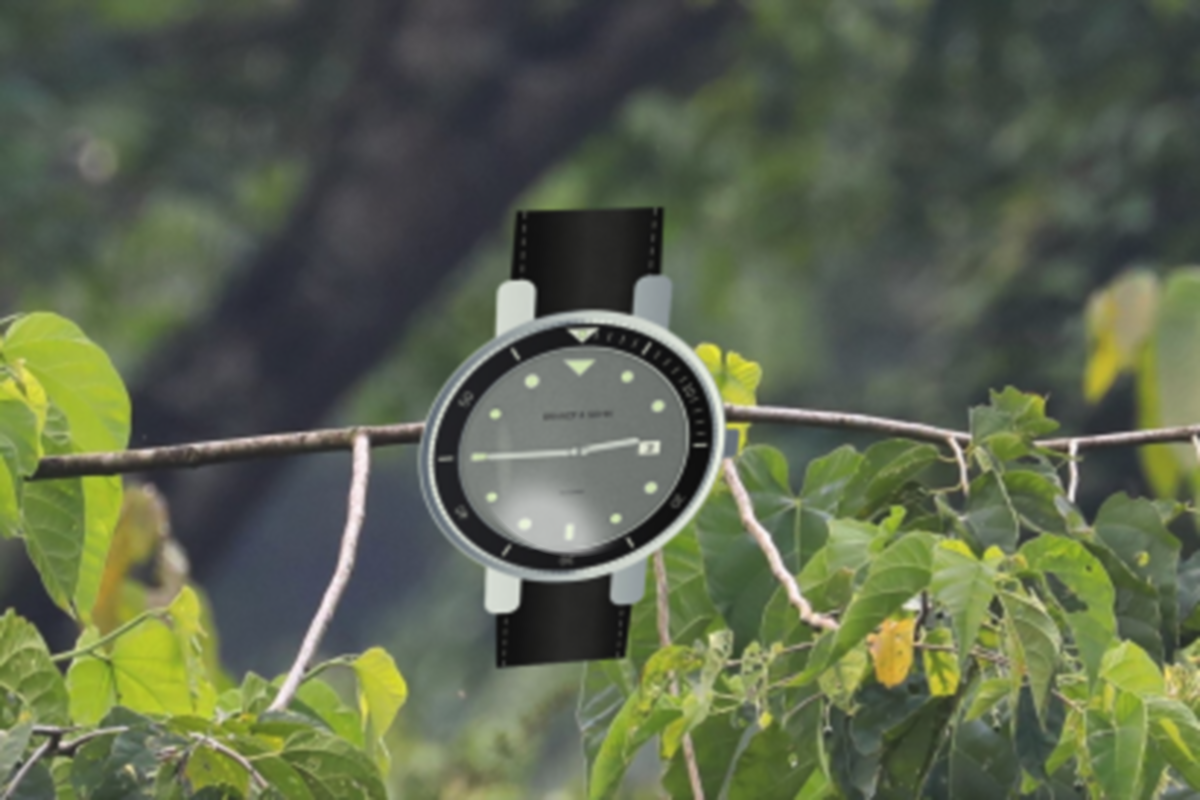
2 h 45 min
